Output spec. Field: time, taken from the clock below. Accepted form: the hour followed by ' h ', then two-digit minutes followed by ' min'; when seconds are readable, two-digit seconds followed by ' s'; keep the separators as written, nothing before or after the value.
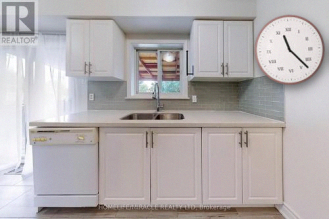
11 h 23 min
